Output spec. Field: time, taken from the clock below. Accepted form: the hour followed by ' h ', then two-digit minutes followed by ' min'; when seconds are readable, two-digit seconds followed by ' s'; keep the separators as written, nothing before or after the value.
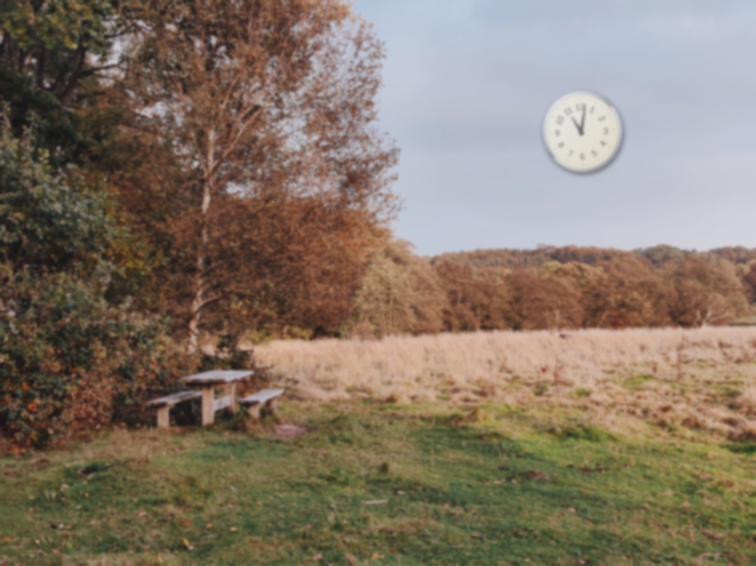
11 h 02 min
